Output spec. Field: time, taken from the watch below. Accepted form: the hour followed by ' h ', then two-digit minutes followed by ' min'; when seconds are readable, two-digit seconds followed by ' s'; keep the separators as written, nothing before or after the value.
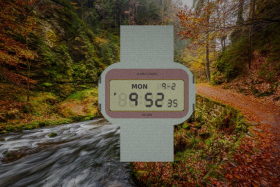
9 h 52 min 35 s
